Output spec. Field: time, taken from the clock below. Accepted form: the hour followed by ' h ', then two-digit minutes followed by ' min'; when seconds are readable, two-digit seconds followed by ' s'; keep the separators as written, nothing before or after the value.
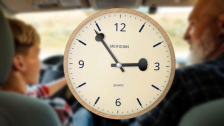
2 h 54 min
